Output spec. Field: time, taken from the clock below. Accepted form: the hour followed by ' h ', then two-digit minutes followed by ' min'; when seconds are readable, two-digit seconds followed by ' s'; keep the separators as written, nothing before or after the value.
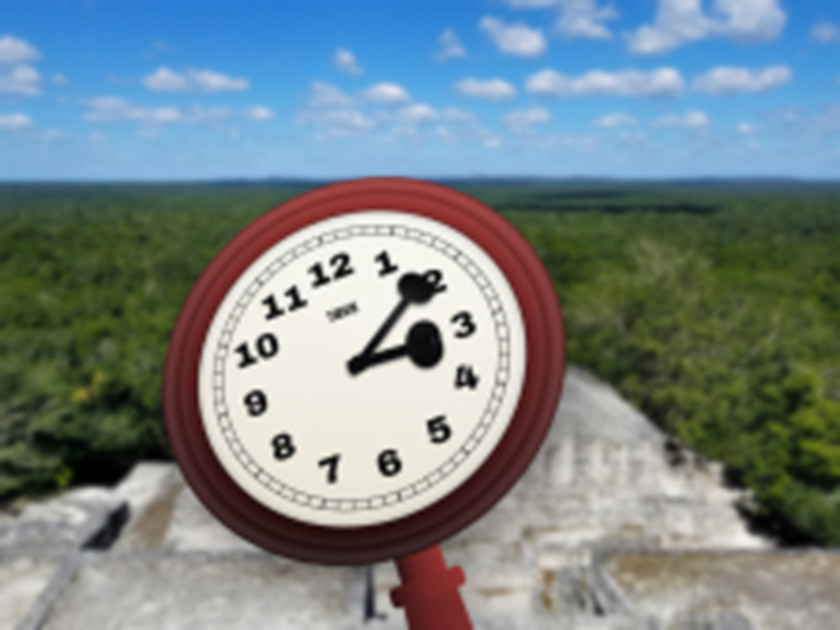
3 h 09 min
